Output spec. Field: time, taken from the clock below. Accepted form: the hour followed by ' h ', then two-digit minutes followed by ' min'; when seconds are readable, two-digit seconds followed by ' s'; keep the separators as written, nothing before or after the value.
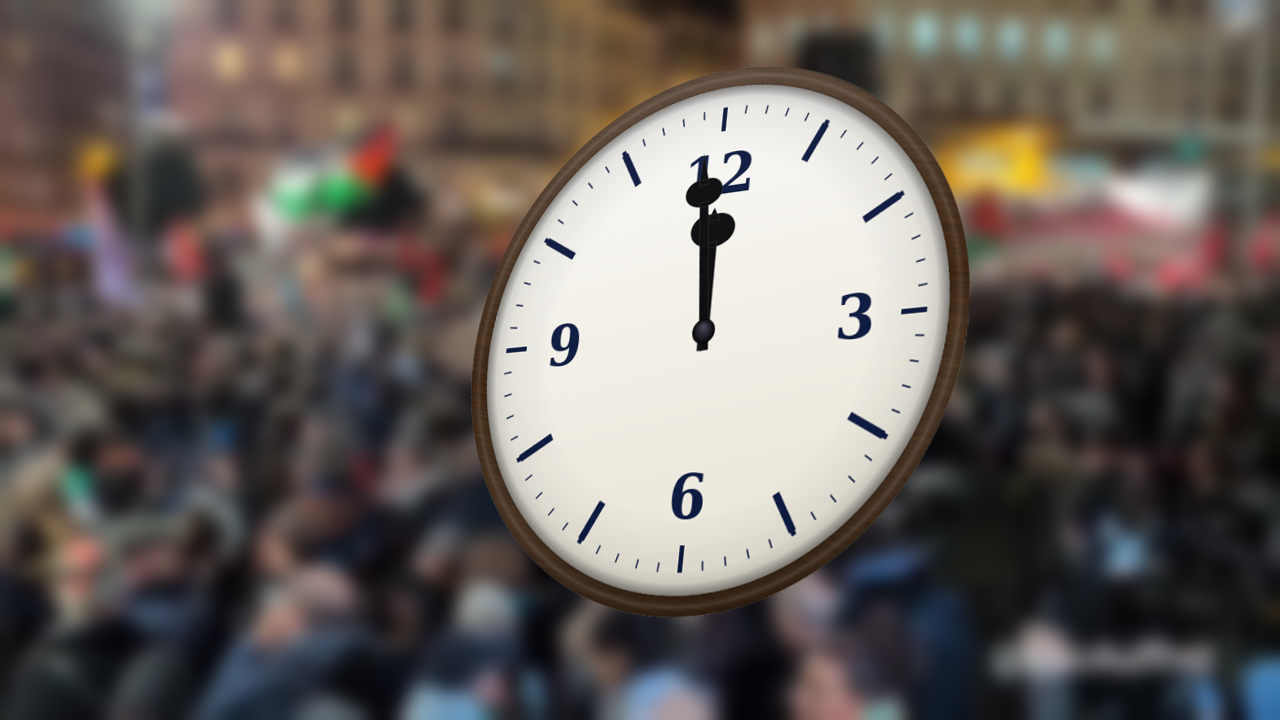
11 h 59 min
